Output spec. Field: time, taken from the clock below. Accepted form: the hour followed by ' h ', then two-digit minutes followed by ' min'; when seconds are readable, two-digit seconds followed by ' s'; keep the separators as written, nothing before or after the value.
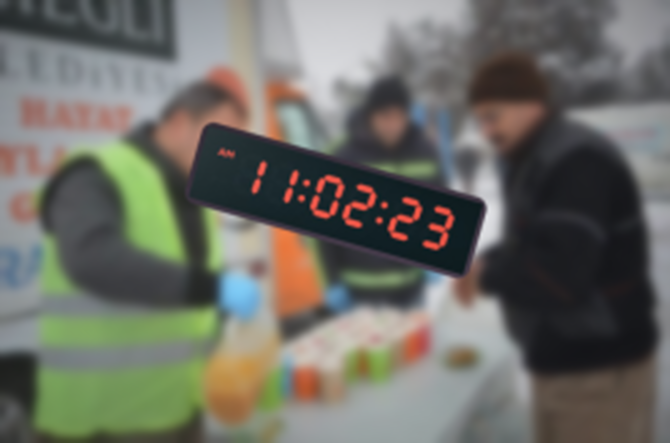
11 h 02 min 23 s
